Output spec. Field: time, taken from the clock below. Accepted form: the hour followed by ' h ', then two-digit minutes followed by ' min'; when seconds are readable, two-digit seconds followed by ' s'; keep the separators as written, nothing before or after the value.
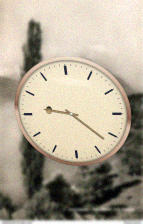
9 h 22 min
